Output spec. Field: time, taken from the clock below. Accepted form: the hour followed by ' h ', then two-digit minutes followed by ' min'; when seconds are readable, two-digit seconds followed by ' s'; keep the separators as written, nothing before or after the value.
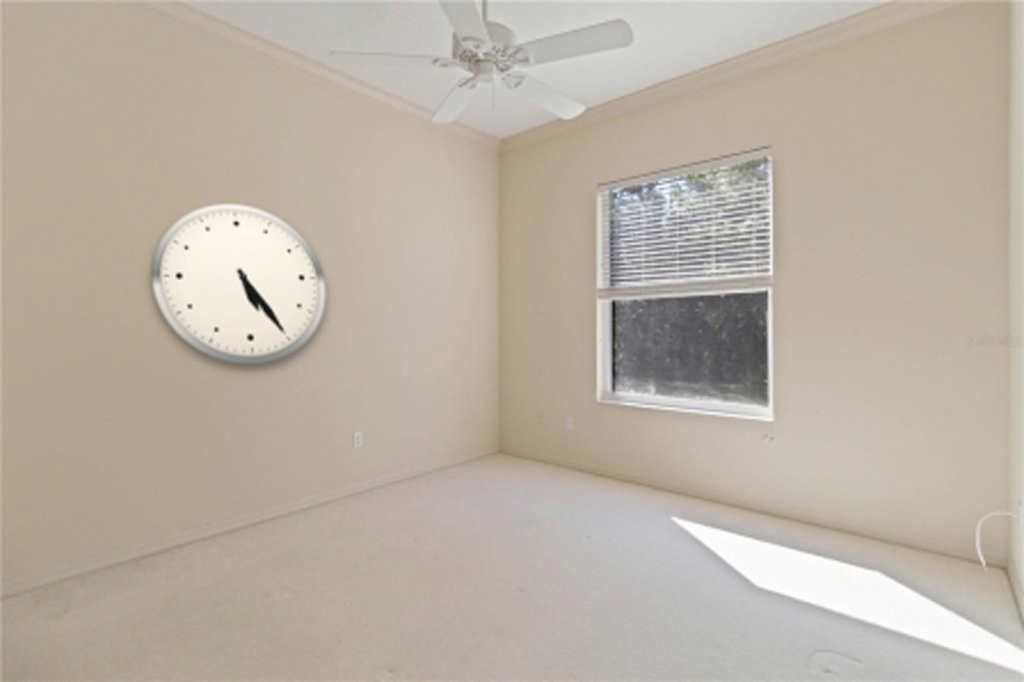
5 h 25 min
